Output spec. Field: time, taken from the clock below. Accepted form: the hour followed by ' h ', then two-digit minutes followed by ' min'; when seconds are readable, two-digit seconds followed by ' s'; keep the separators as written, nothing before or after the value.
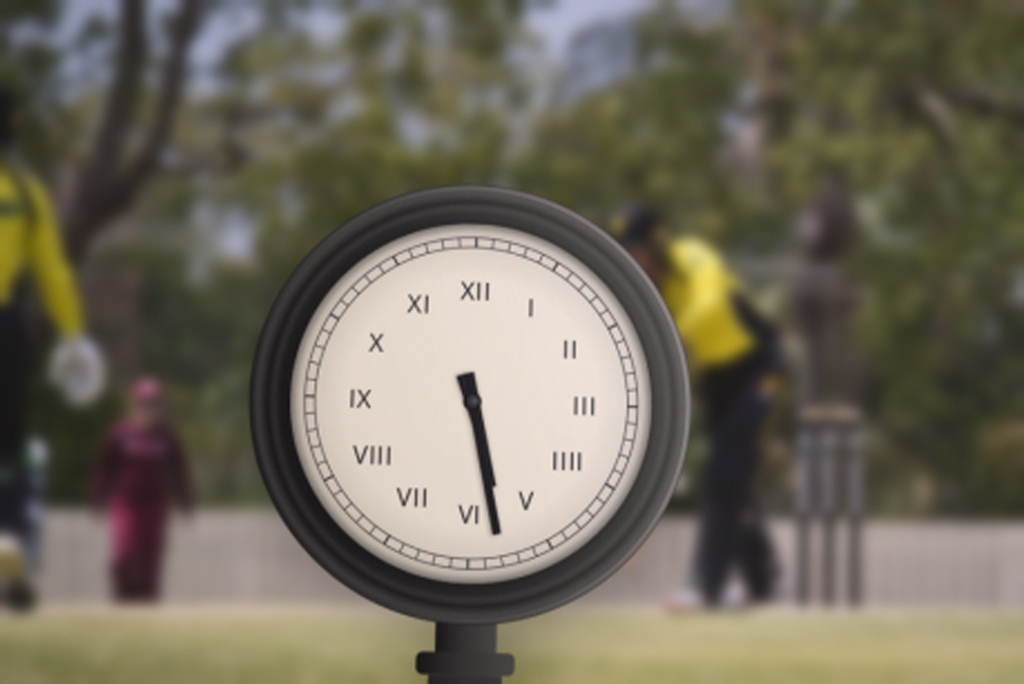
5 h 28 min
